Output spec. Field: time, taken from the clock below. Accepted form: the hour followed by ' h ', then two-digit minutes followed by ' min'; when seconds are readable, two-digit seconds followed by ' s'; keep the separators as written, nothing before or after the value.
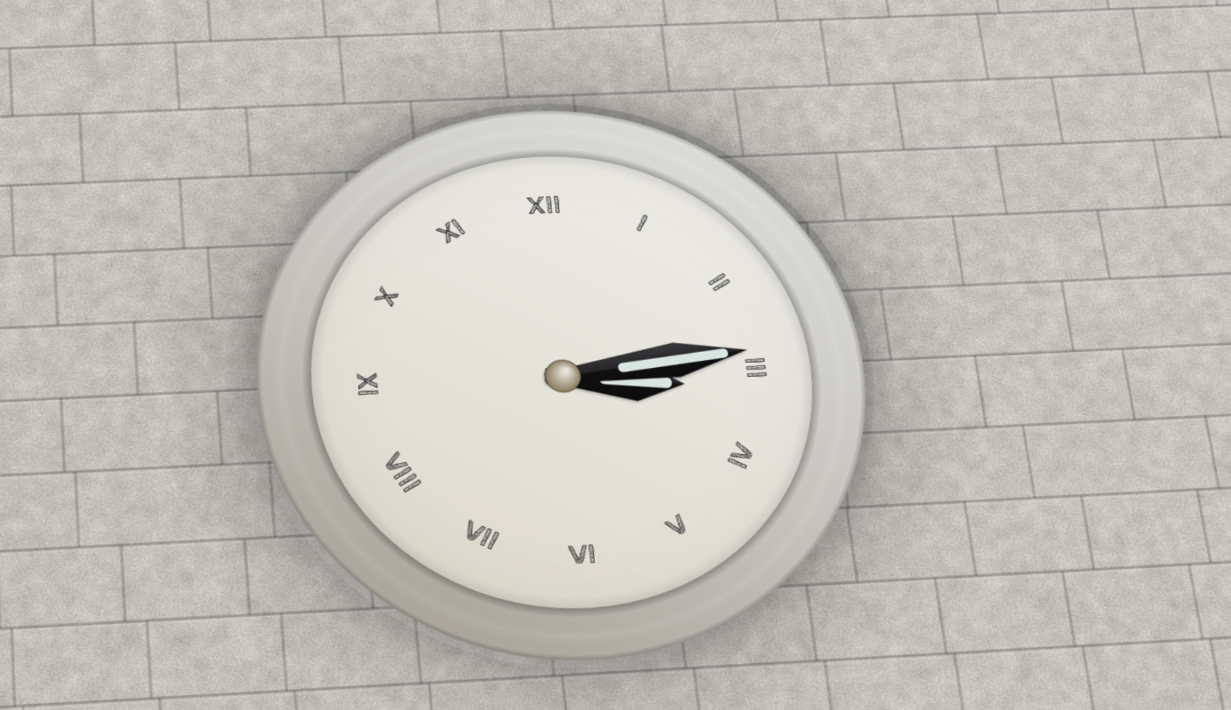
3 h 14 min
